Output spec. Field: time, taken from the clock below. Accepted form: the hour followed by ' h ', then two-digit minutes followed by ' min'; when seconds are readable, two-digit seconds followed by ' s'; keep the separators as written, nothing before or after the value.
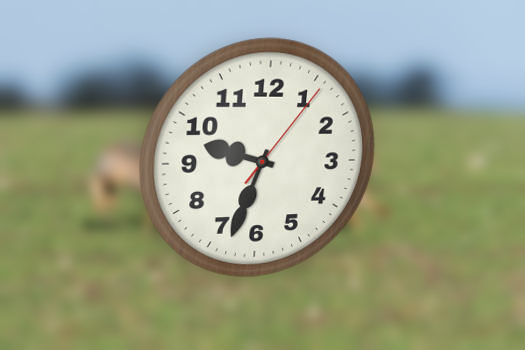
9 h 33 min 06 s
